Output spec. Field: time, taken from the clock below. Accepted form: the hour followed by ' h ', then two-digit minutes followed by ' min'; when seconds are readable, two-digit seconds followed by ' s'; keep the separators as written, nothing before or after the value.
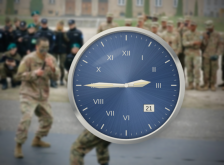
2 h 45 min
